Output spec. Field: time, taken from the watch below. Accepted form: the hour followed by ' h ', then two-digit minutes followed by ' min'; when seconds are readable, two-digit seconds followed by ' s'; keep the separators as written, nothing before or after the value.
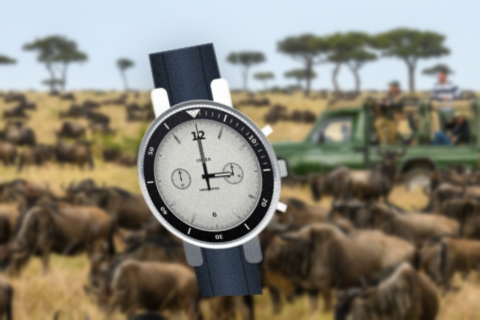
3 h 00 min
